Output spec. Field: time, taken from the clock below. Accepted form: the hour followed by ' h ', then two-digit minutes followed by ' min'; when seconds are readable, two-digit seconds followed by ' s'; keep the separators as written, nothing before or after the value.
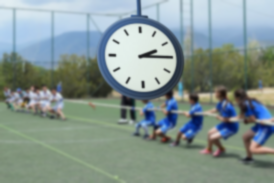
2 h 15 min
